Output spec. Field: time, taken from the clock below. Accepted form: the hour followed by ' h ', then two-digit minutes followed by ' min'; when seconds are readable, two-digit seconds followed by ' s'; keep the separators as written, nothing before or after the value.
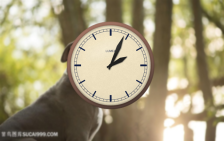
2 h 04 min
